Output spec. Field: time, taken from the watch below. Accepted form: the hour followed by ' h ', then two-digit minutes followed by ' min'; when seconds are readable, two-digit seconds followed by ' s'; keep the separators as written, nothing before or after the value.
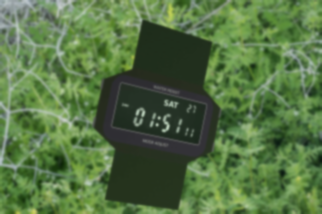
1 h 51 min
